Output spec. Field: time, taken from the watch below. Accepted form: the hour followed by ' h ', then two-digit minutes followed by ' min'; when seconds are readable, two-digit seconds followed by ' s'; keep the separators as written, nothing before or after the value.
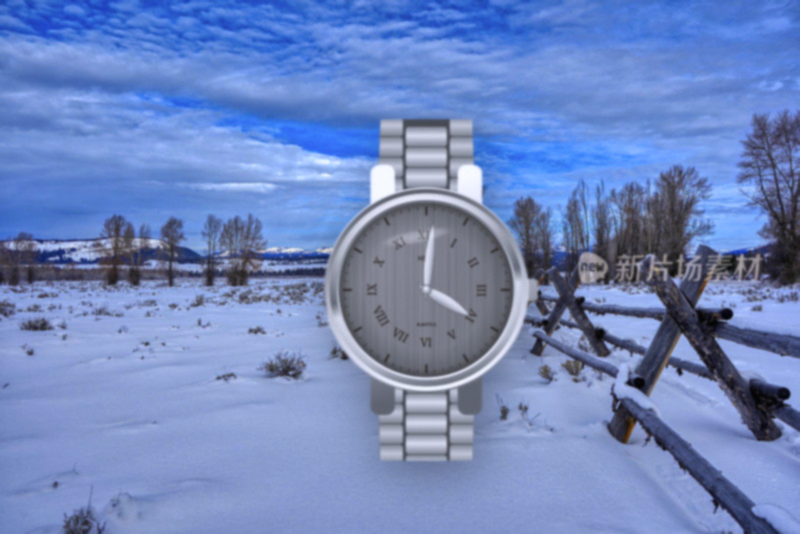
4 h 01 min
